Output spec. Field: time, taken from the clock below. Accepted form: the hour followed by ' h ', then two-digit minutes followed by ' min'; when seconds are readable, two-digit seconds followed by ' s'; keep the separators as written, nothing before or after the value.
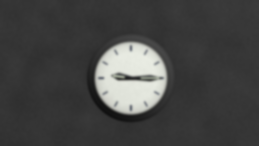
9 h 15 min
